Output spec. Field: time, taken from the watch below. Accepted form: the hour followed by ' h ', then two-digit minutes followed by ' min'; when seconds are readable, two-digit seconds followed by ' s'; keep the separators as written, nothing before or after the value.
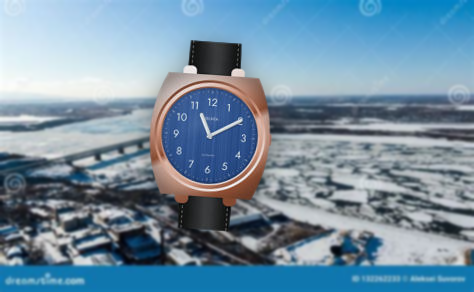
11 h 10 min
